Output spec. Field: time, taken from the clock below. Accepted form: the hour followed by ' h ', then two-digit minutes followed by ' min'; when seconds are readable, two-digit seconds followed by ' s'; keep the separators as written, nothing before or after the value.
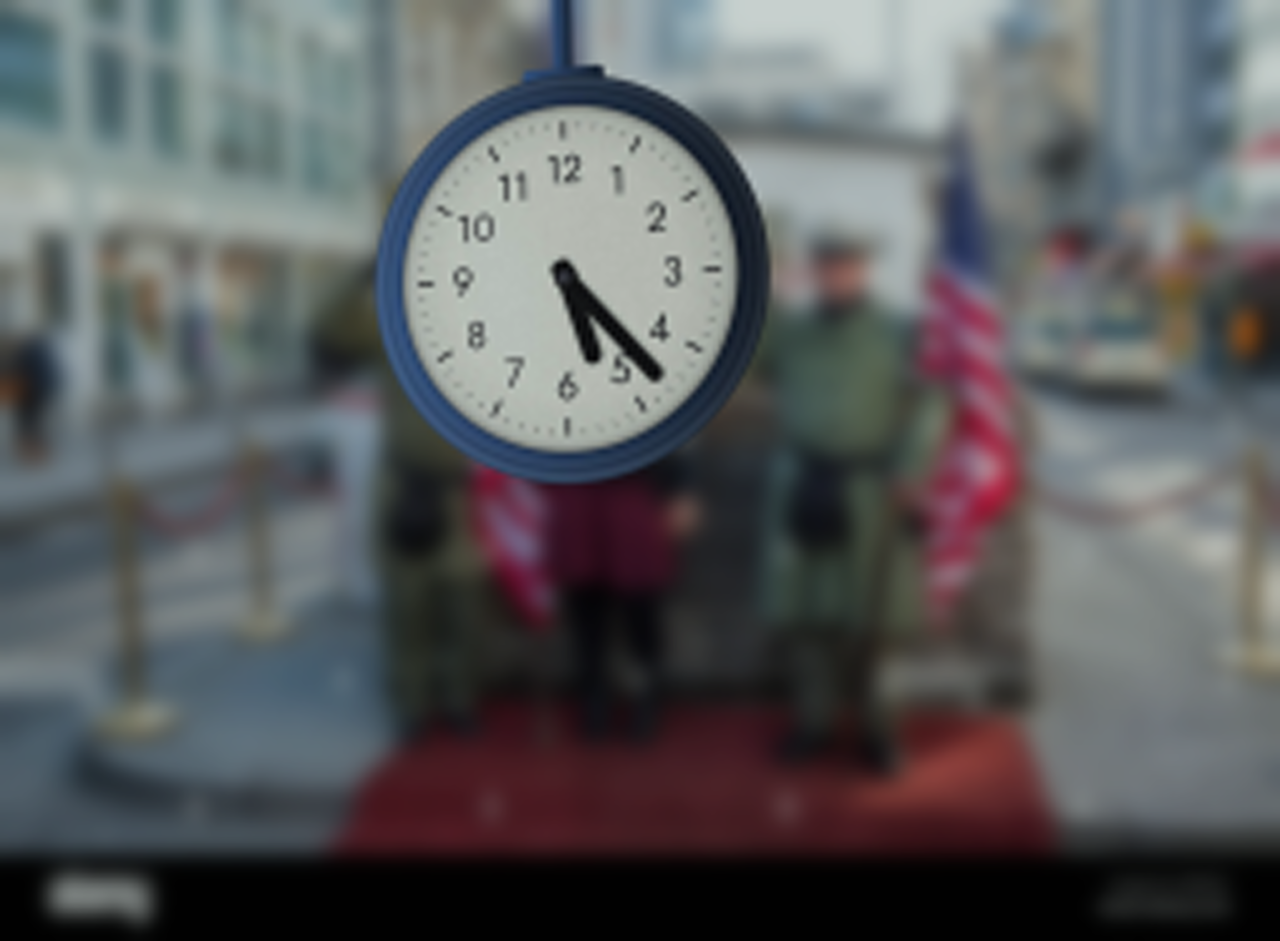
5 h 23 min
